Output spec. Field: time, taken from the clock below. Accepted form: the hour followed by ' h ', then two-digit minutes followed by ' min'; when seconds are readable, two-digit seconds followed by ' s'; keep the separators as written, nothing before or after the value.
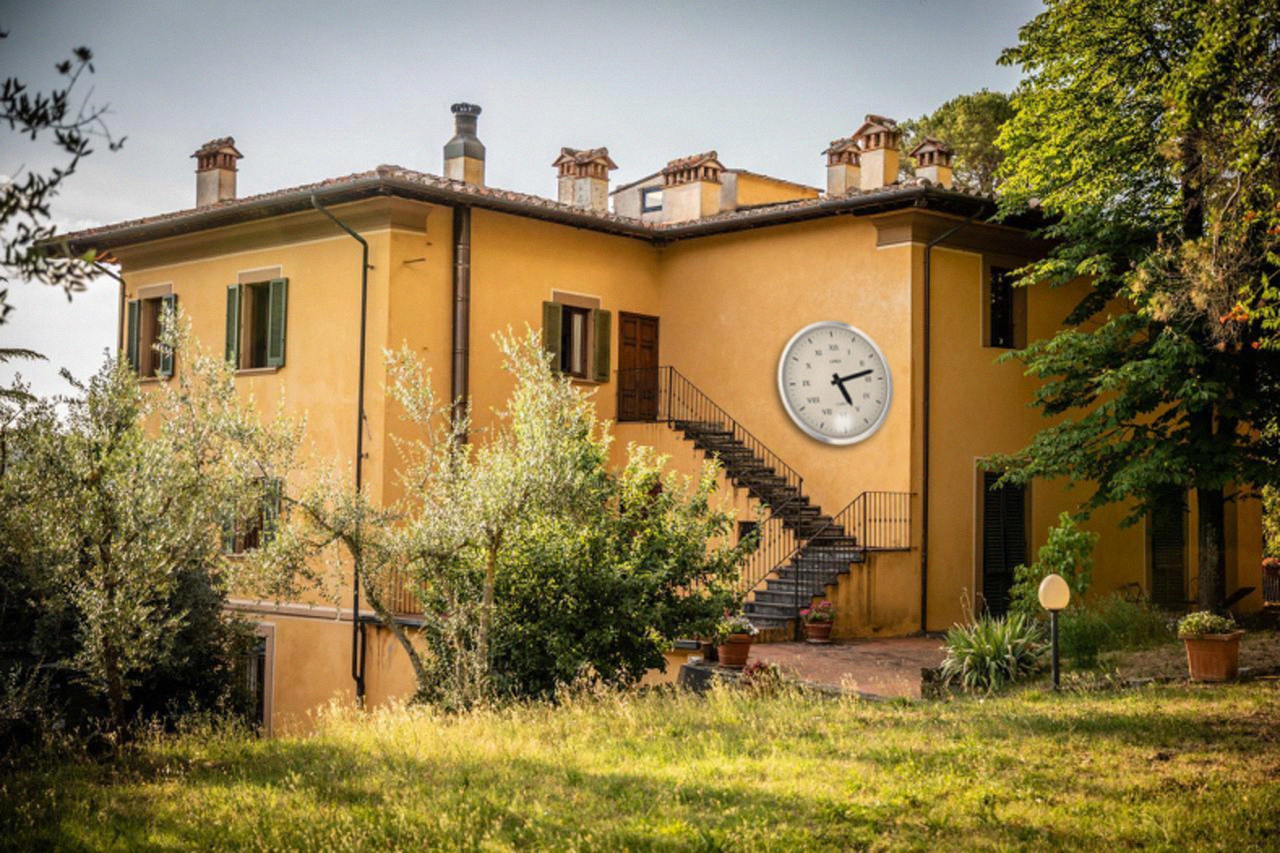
5 h 13 min
